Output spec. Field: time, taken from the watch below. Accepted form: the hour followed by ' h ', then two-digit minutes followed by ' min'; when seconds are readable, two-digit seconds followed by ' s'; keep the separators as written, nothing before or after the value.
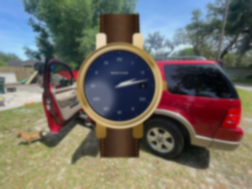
2 h 13 min
